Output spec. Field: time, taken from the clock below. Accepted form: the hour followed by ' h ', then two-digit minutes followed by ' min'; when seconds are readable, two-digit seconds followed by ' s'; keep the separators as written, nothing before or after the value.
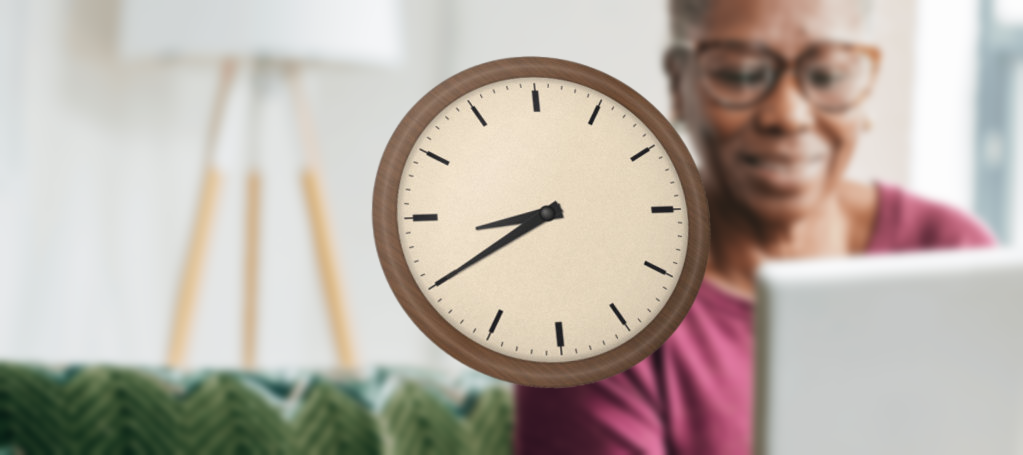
8 h 40 min
